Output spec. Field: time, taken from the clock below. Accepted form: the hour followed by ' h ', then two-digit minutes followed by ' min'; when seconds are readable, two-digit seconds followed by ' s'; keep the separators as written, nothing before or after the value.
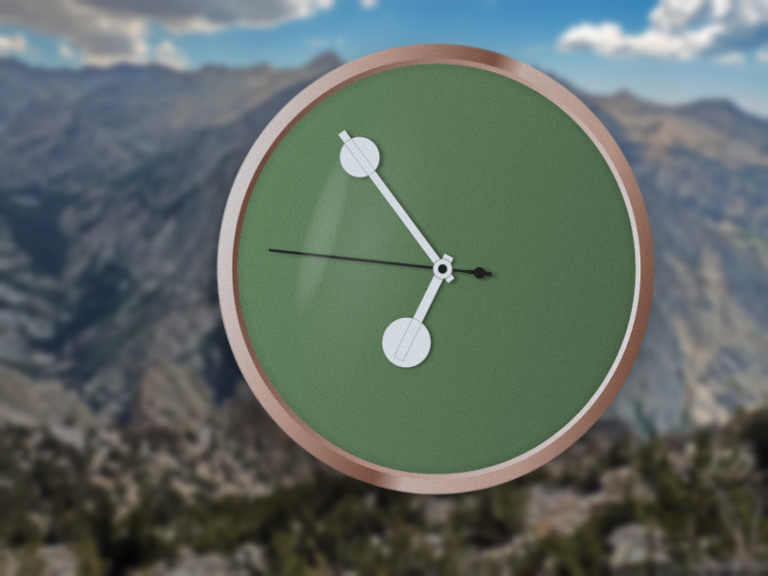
6 h 53 min 46 s
